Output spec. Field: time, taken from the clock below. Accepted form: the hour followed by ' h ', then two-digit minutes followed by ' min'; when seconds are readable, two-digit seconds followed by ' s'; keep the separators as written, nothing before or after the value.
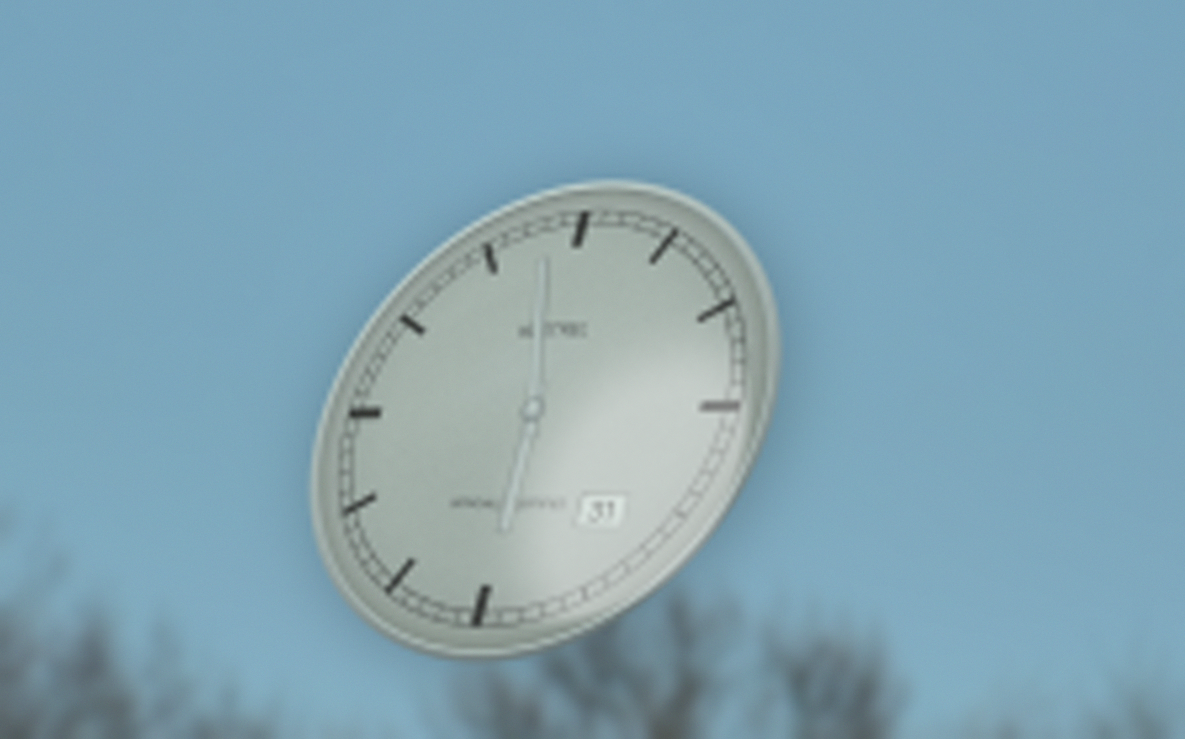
5 h 58 min
